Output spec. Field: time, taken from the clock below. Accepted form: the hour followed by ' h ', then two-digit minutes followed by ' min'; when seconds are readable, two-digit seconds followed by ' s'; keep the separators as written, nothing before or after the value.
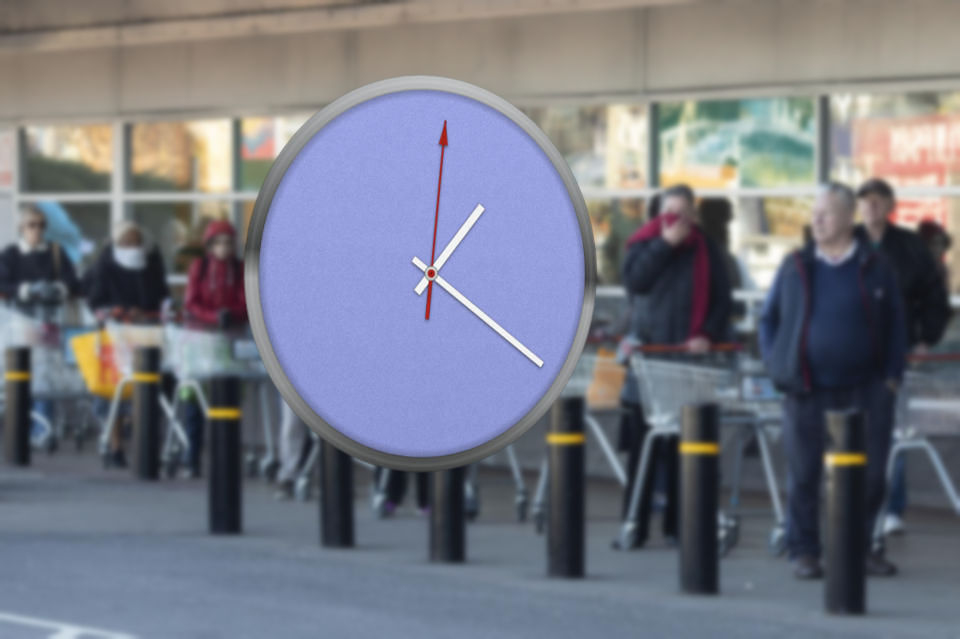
1 h 21 min 01 s
